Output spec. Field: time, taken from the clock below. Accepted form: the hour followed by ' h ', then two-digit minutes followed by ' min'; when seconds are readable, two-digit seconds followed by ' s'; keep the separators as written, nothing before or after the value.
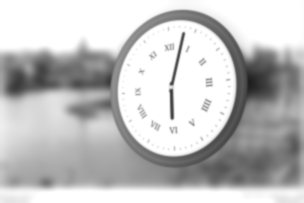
6 h 03 min
